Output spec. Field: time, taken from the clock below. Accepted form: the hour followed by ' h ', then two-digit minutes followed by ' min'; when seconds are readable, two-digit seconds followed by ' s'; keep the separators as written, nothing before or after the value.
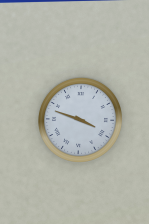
3 h 48 min
